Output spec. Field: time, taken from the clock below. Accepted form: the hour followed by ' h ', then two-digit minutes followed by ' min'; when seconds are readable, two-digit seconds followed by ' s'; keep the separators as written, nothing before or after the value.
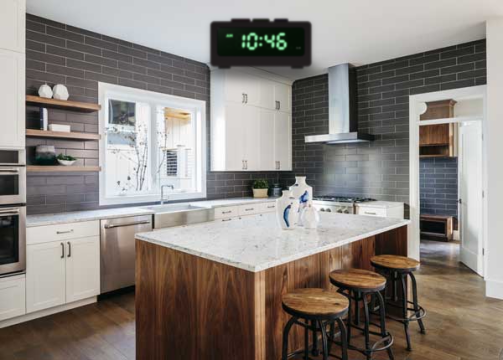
10 h 46 min
